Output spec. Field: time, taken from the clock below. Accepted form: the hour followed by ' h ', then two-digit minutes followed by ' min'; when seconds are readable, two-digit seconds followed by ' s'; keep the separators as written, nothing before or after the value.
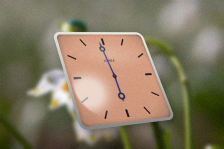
5 h 59 min
